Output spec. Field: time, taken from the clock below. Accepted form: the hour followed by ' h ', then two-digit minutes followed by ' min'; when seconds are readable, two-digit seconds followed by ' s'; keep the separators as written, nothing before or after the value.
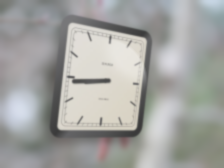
8 h 44 min
